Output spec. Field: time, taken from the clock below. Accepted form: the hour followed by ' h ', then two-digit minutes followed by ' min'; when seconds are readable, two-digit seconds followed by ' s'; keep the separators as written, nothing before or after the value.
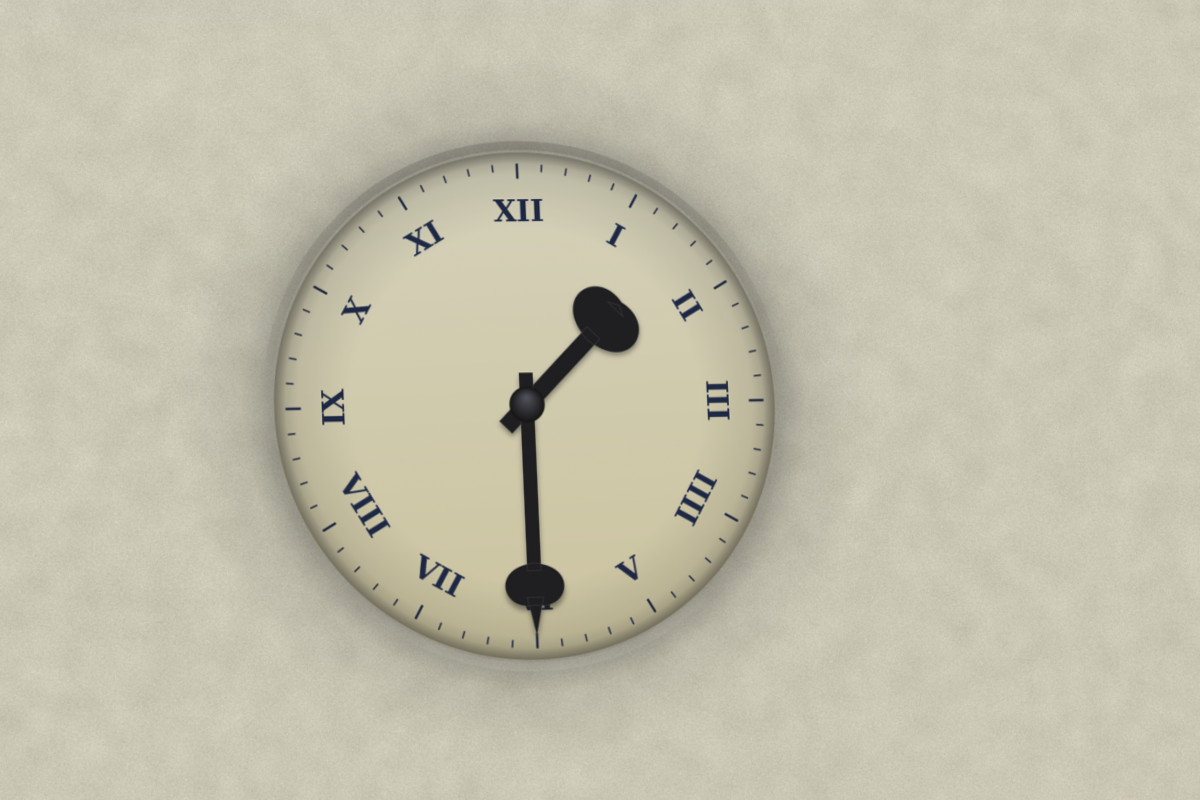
1 h 30 min
